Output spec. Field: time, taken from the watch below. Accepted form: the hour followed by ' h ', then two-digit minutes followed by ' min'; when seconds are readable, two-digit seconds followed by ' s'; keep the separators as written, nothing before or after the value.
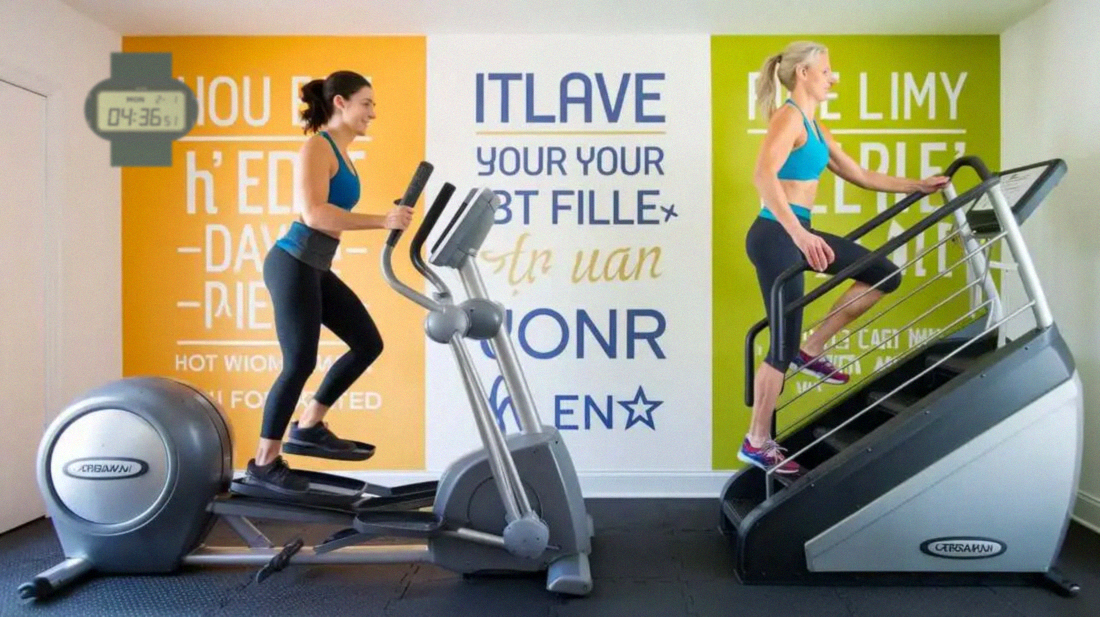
4 h 36 min
